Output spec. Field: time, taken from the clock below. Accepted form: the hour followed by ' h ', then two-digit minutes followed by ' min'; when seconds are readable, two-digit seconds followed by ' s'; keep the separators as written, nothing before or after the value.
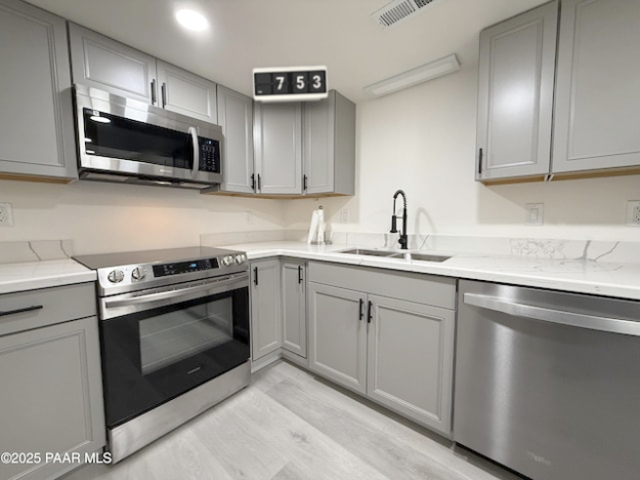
7 h 53 min
